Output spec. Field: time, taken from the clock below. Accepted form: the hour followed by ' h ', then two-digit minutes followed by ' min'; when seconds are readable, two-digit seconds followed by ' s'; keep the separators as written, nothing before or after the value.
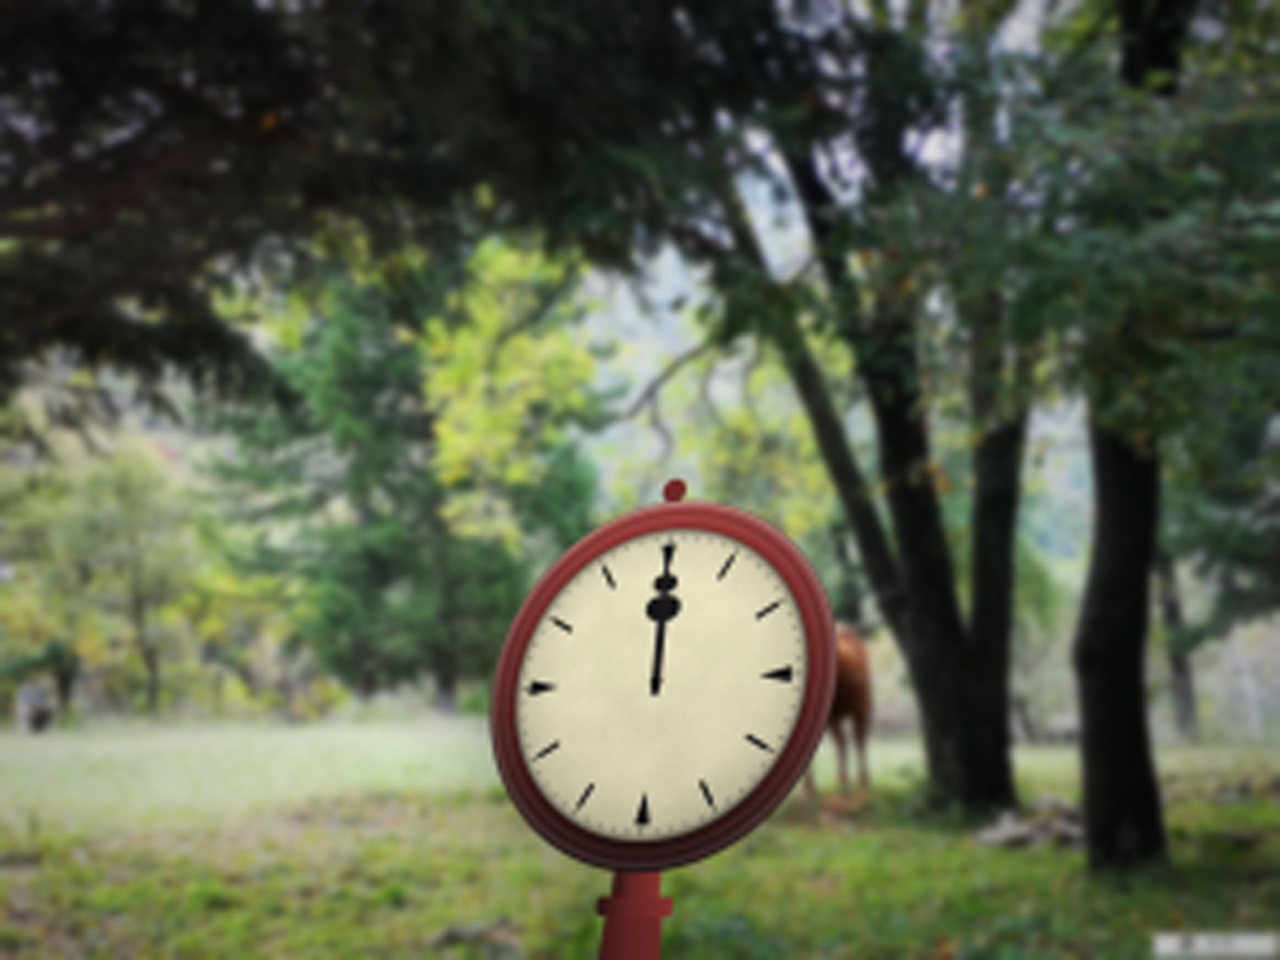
12 h 00 min
